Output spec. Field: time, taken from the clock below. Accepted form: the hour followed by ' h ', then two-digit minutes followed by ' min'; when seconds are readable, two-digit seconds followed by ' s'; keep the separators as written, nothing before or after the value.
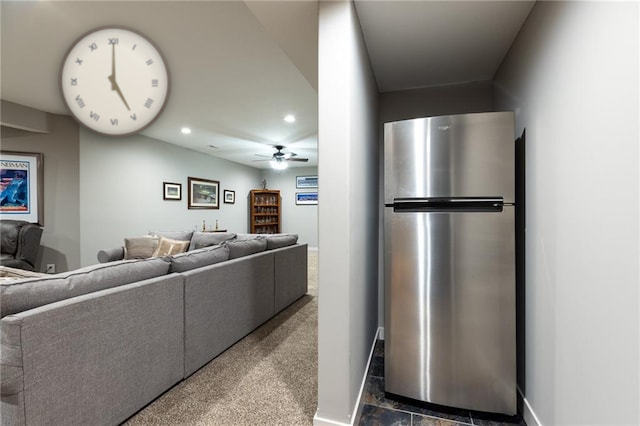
5 h 00 min
